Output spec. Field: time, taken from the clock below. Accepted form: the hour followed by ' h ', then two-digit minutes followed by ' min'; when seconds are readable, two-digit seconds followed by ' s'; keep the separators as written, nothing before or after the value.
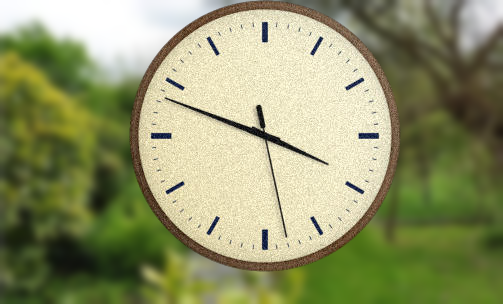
3 h 48 min 28 s
